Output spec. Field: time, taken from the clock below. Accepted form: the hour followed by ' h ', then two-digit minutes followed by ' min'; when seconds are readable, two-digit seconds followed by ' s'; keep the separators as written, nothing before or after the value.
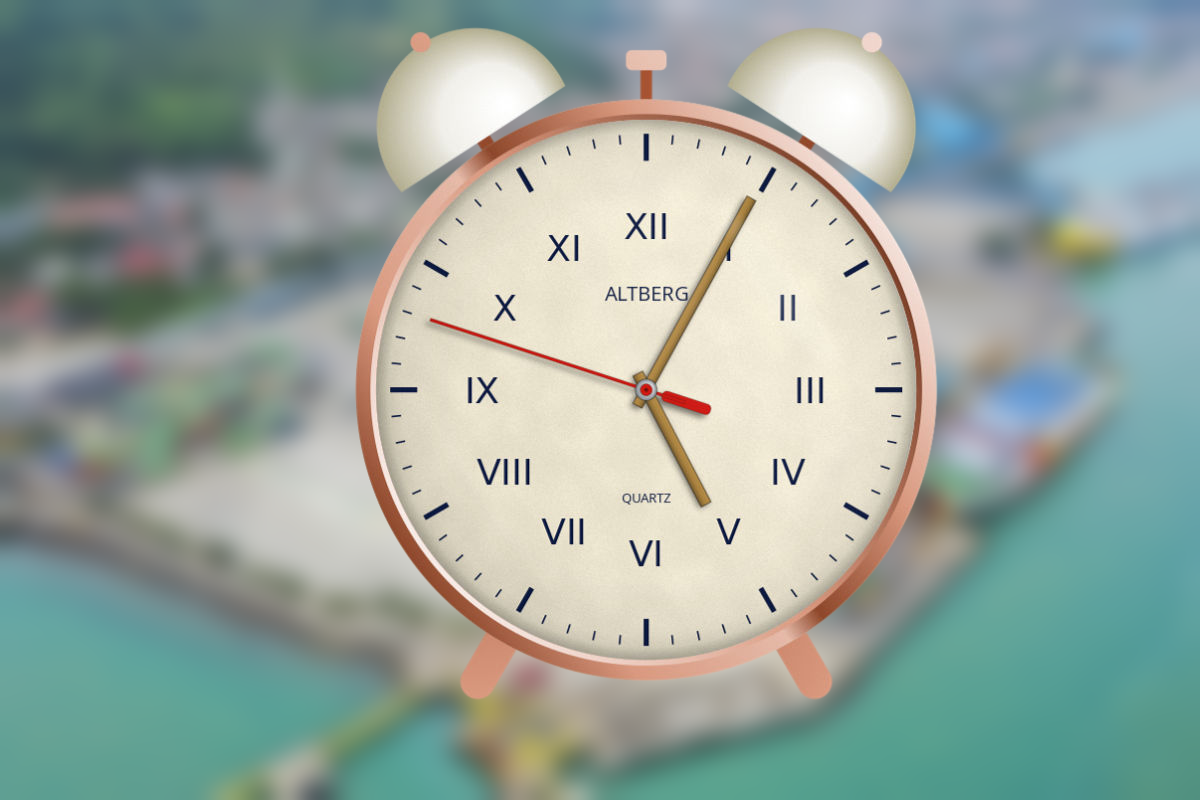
5 h 04 min 48 s
